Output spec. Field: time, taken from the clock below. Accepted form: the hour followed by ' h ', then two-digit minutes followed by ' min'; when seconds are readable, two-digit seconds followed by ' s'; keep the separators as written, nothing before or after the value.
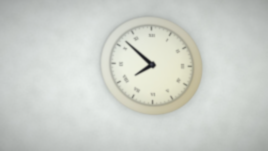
7 h 52 min
